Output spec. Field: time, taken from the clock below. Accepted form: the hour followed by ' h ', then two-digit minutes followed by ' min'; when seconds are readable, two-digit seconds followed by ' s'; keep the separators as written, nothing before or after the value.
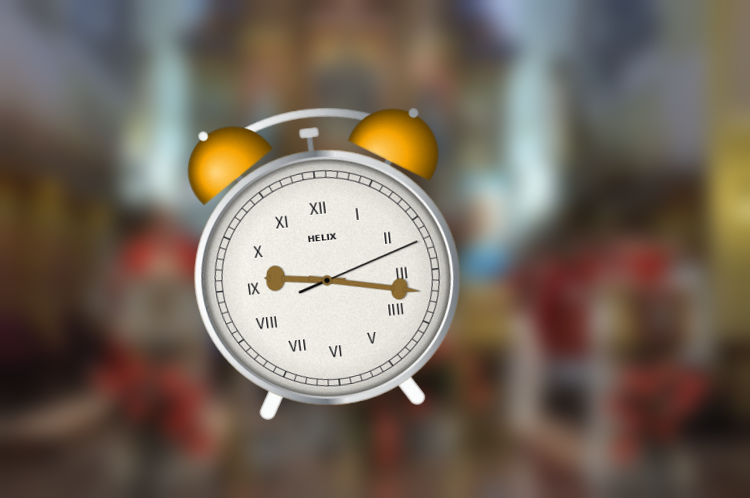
9 h 17 min 12 s
